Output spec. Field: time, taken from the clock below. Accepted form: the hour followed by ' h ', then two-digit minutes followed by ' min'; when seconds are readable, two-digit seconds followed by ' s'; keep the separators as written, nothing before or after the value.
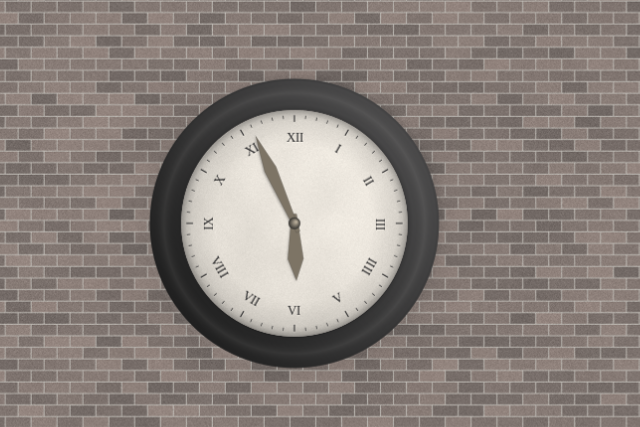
5 h 56 min
